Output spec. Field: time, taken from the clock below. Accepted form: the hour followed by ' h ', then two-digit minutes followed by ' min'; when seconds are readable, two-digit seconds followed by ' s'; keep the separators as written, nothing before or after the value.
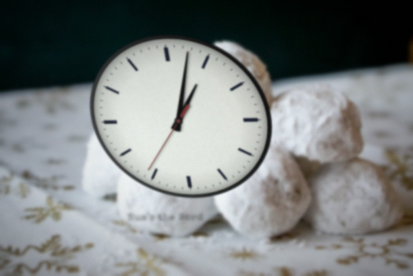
1 h 02 min 36 s
